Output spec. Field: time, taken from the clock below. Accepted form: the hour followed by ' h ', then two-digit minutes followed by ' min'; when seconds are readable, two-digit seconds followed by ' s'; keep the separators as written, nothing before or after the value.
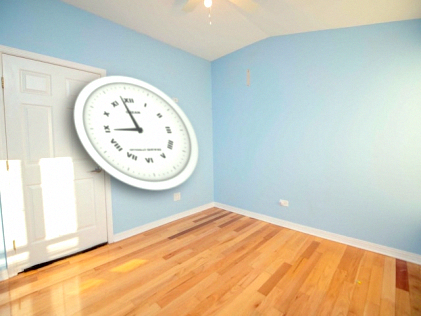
8 h 58 min
